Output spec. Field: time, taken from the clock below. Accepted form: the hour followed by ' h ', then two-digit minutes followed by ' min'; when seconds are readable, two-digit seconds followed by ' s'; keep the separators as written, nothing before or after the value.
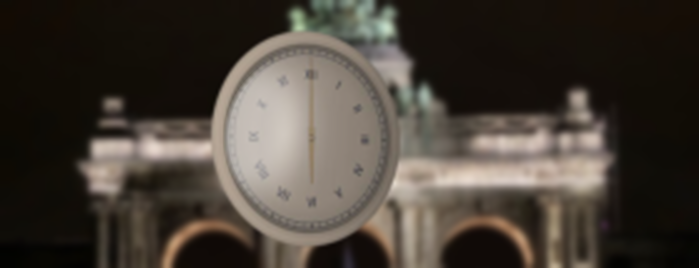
6 h 00 min
